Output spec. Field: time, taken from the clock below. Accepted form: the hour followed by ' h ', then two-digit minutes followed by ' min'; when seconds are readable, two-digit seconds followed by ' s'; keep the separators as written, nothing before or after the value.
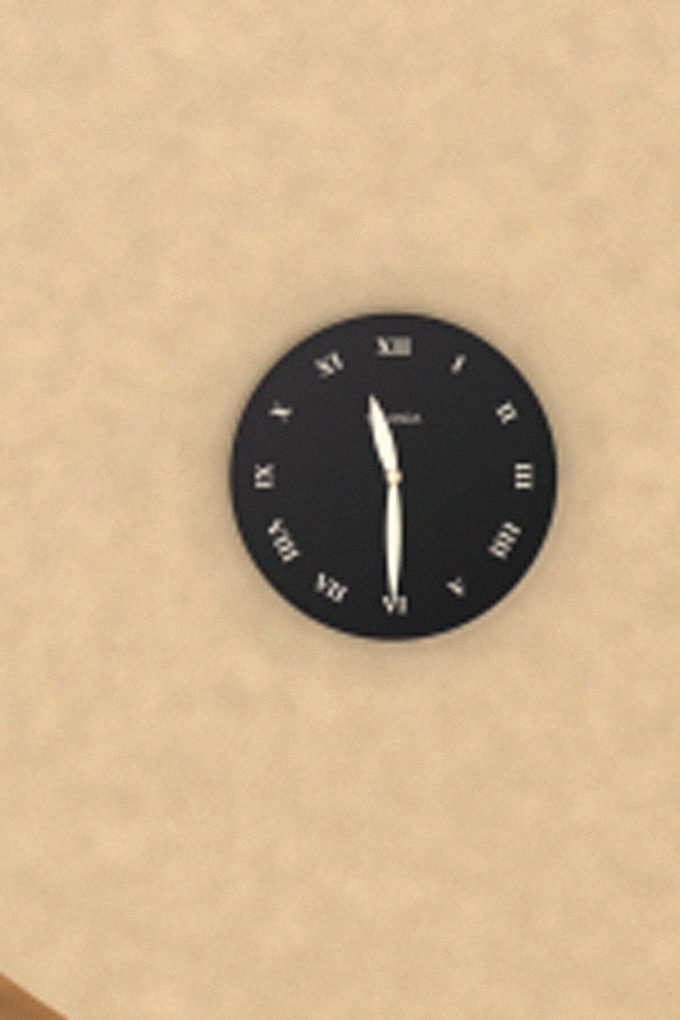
11 h 30 min
